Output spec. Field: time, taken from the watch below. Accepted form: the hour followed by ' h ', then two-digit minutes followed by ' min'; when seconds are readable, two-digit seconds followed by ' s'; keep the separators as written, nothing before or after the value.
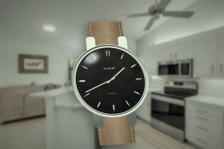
1 h 41 min
